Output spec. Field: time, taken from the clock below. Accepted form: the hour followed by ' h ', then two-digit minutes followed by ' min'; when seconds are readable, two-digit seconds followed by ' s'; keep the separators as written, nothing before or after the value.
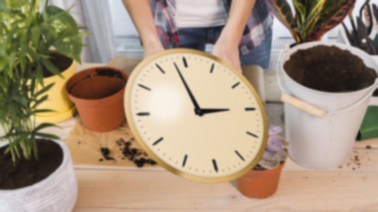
2 h 58 min
